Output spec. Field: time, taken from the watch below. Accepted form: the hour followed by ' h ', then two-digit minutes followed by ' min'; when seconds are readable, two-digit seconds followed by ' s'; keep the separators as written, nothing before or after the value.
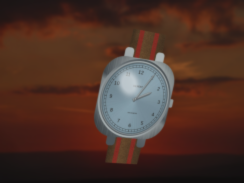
2 h 05 min
